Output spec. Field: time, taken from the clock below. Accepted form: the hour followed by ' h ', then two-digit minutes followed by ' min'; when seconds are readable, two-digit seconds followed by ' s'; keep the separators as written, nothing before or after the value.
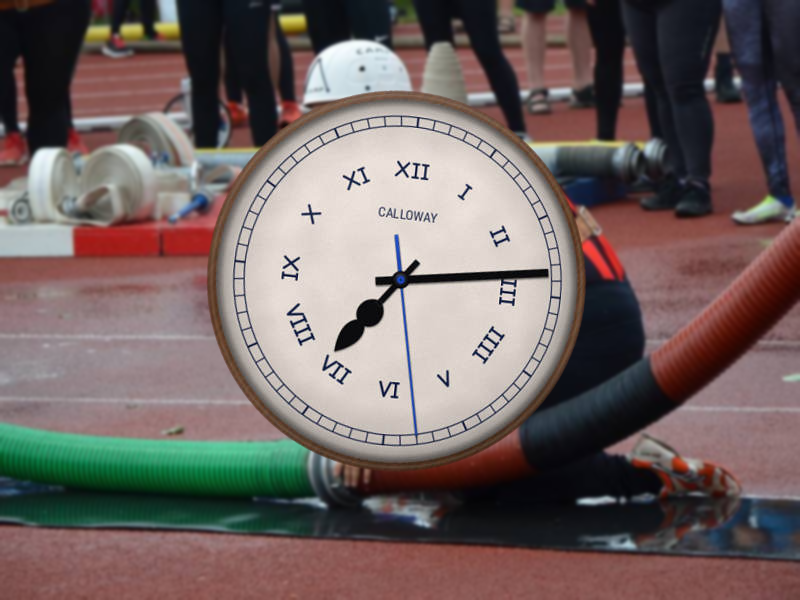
7 h 13 min 28 s
